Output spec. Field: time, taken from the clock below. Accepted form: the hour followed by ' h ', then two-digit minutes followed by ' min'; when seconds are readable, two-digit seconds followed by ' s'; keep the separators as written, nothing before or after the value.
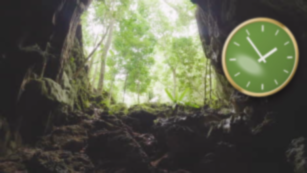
1 h 54 min
